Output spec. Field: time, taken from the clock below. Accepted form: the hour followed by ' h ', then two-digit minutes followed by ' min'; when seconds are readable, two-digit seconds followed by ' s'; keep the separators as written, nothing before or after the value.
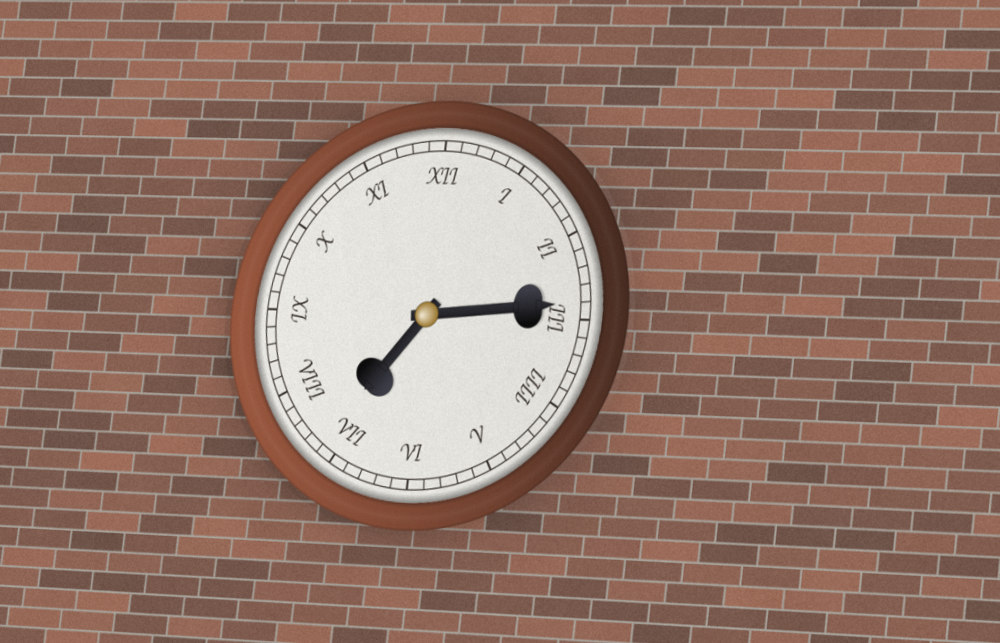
7 h 14 min
